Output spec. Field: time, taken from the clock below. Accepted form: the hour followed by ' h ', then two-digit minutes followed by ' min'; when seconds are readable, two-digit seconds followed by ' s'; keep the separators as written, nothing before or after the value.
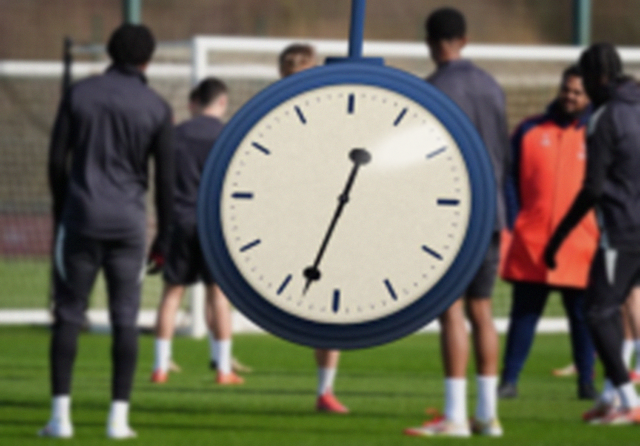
12 h 33 min
